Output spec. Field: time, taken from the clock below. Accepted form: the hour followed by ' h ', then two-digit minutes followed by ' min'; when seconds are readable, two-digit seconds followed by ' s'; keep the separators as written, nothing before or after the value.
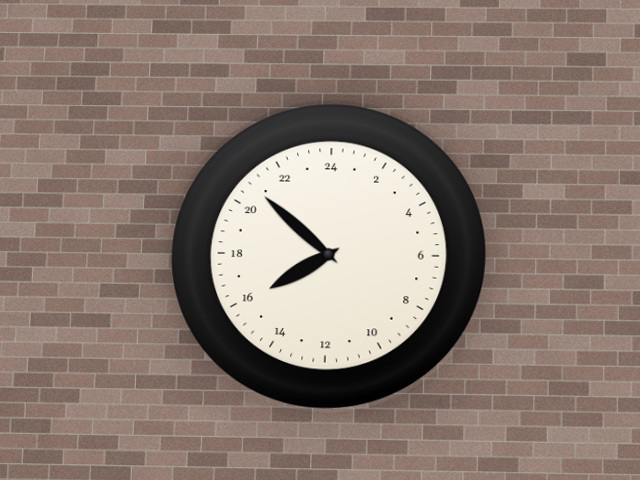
15 h 52 min
